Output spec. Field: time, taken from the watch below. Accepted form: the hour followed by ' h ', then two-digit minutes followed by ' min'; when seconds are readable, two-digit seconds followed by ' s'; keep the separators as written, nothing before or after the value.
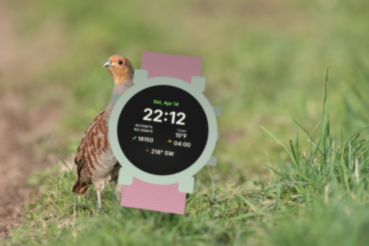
22 h 12 min
